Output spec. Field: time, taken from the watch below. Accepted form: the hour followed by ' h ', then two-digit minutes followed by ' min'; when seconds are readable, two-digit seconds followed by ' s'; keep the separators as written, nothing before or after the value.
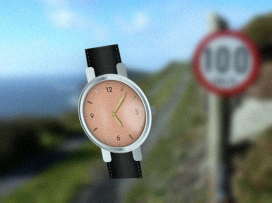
5 h 07 min
